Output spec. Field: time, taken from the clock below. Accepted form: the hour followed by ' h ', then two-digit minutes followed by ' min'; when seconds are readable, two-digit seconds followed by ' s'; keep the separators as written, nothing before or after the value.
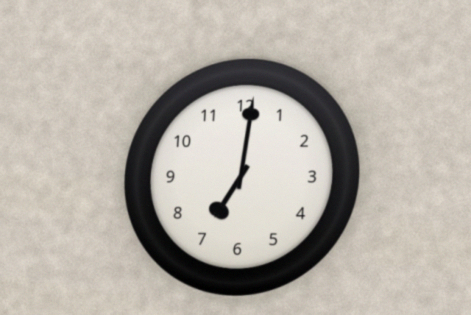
7 h 01 min
